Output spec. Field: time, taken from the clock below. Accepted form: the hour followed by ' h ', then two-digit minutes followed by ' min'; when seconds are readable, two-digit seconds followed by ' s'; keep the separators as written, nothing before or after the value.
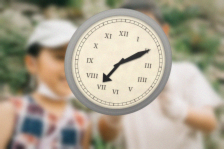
7 h 10 min
